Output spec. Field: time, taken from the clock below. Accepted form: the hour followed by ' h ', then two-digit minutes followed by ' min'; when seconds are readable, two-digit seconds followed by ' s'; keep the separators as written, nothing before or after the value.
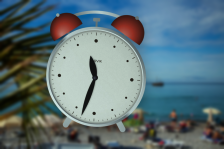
11 h 33 min
